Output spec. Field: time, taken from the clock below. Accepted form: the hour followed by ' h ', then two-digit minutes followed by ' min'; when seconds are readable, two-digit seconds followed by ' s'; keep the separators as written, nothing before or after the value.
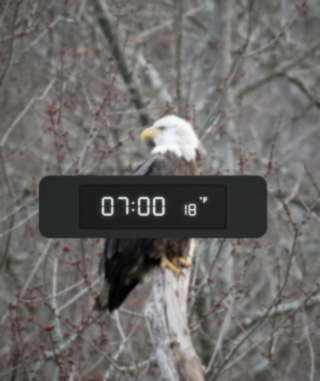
7 h 00 min
